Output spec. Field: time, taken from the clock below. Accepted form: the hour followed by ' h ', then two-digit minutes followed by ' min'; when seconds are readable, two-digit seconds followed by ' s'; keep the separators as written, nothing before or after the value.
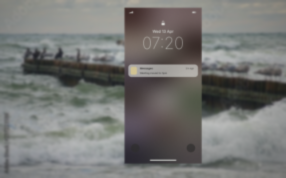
7 h 20 min
